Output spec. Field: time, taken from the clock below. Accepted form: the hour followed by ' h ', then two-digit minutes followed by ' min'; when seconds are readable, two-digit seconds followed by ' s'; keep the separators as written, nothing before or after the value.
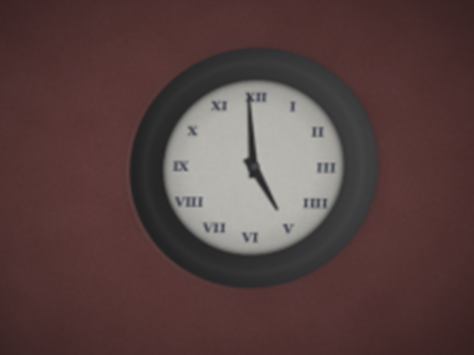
4 h 59 min
